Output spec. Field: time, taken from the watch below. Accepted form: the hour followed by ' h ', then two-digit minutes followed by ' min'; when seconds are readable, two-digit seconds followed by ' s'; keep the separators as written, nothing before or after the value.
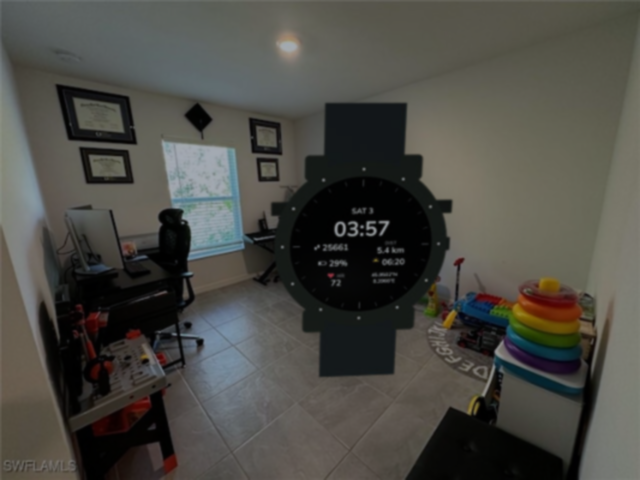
3 h 57 min
